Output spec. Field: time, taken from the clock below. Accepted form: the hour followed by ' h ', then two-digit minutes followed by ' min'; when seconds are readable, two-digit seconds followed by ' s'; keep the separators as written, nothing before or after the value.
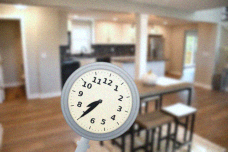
7 h 35 min
